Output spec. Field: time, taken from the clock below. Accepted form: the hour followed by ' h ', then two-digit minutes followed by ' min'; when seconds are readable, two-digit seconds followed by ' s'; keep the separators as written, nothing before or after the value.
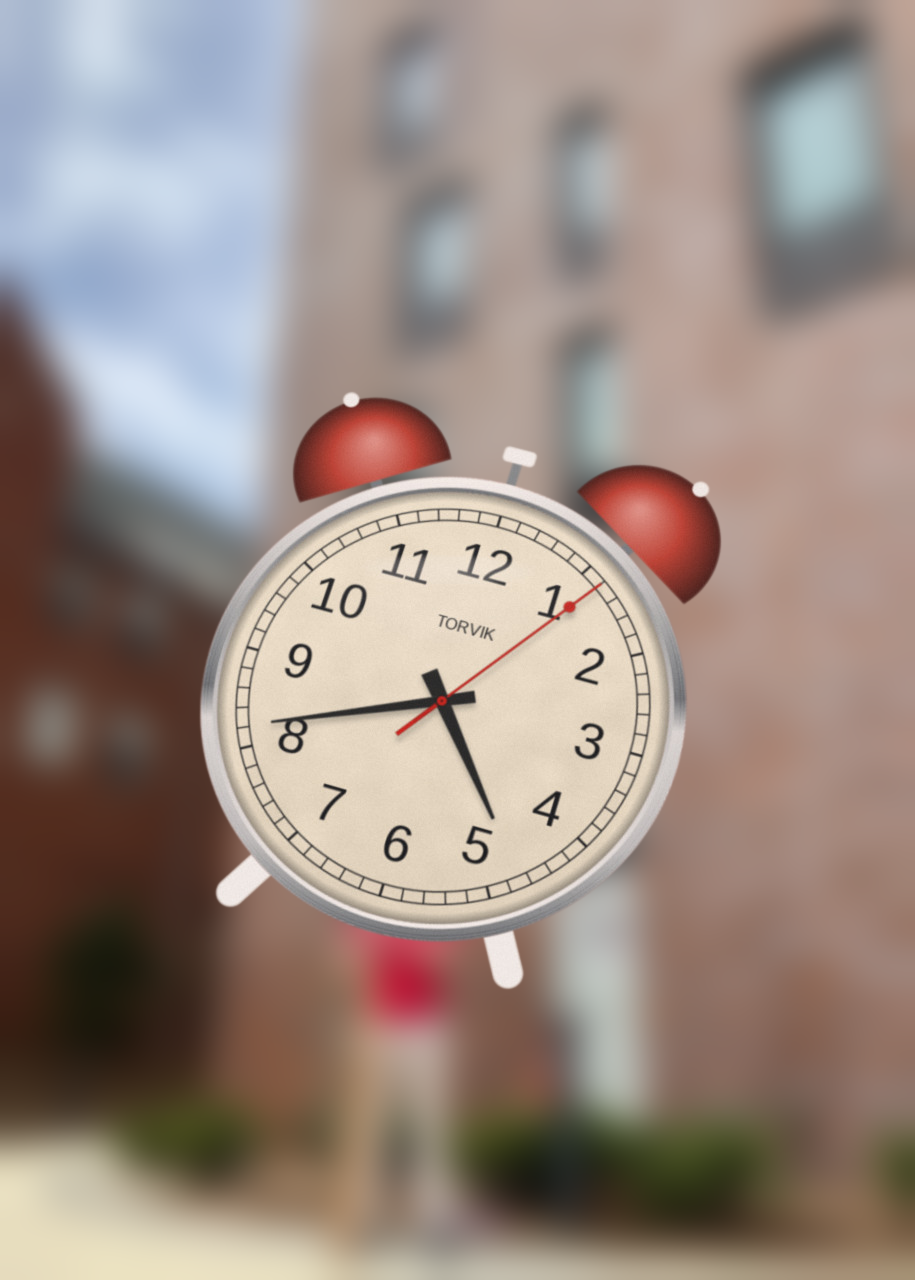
4 h 41 min 06 s
